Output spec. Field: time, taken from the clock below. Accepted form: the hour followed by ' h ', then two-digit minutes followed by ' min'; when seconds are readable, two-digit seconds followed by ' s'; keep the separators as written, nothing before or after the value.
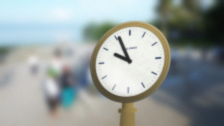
9 h 56 min
